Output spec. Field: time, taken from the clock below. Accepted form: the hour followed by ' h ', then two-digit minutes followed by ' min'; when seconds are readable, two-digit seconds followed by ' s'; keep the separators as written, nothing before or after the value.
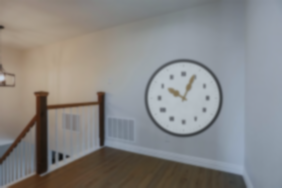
10 h 04 min
